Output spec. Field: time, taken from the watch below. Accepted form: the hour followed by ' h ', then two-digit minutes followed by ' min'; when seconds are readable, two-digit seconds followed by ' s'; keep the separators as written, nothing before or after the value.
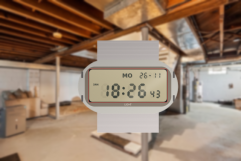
18 h 26 min 43 s
